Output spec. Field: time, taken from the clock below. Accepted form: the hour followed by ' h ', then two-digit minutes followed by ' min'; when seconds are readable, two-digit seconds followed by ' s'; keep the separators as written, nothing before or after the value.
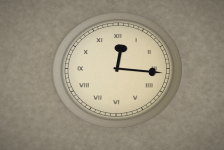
12 h 16 min
